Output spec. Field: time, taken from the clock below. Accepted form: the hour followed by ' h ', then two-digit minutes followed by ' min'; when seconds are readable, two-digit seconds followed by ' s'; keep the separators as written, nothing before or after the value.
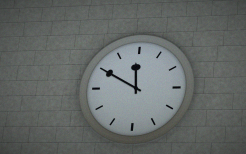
11 h 50 min
